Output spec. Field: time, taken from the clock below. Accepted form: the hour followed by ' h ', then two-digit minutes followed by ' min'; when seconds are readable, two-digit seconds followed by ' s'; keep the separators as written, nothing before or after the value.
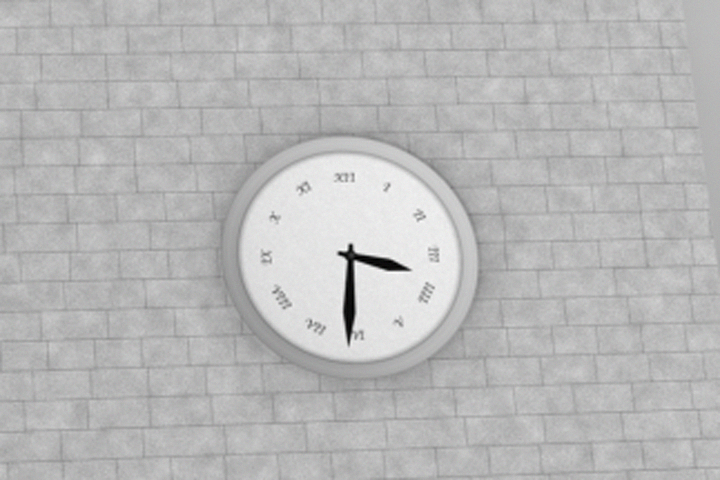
3 h 31 min
